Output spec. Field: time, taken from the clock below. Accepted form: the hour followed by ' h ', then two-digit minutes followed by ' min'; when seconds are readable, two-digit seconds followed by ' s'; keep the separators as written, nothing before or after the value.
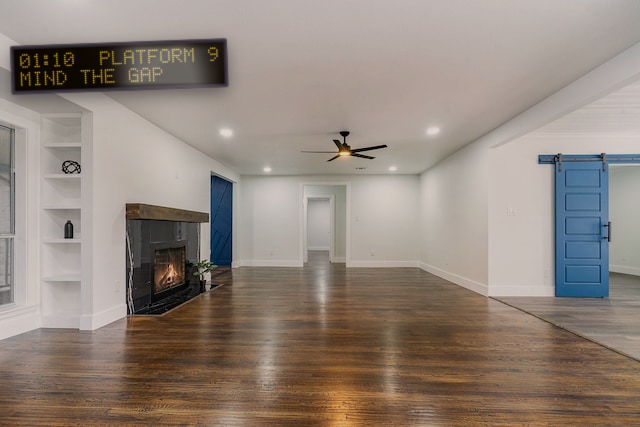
1 h 10 min
